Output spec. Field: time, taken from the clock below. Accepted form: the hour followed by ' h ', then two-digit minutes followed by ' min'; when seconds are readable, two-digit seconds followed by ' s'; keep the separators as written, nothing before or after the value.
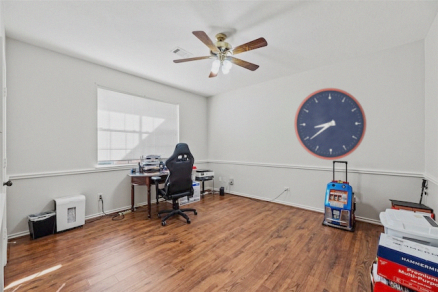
8 h 39 min
